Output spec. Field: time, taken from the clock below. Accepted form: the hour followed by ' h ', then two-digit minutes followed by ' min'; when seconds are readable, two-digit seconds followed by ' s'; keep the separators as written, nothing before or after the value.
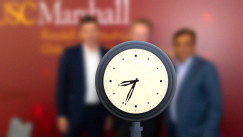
8 h 34 min
